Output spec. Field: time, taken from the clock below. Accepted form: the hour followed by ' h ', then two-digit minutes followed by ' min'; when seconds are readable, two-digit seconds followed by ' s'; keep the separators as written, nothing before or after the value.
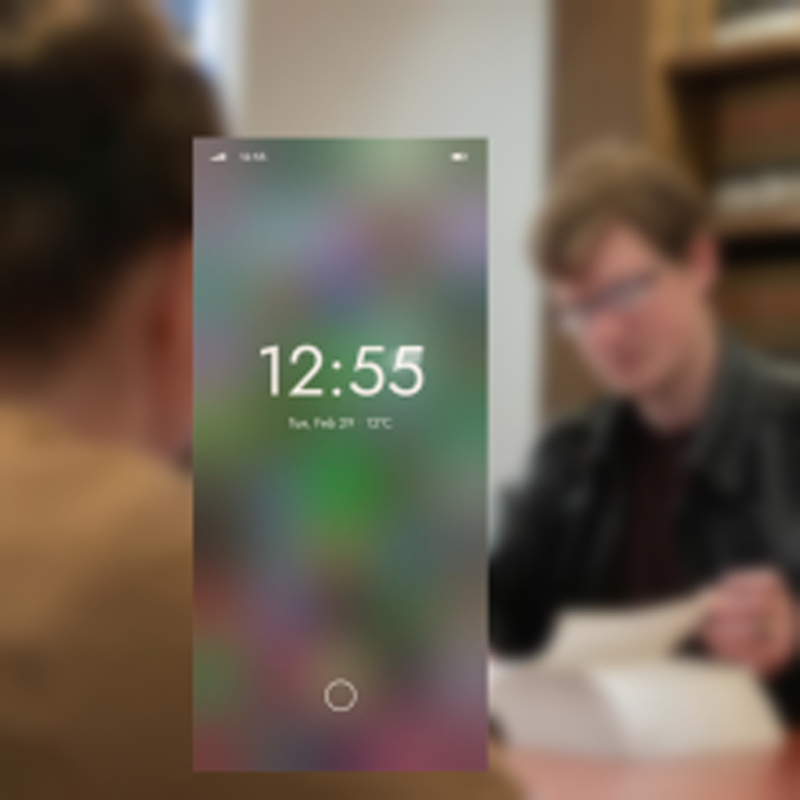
12 h 55 min
